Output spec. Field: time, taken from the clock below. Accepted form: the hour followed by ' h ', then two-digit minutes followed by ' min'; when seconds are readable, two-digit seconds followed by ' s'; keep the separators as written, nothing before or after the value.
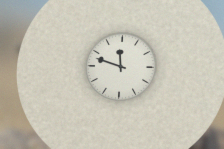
11 h 48 min
